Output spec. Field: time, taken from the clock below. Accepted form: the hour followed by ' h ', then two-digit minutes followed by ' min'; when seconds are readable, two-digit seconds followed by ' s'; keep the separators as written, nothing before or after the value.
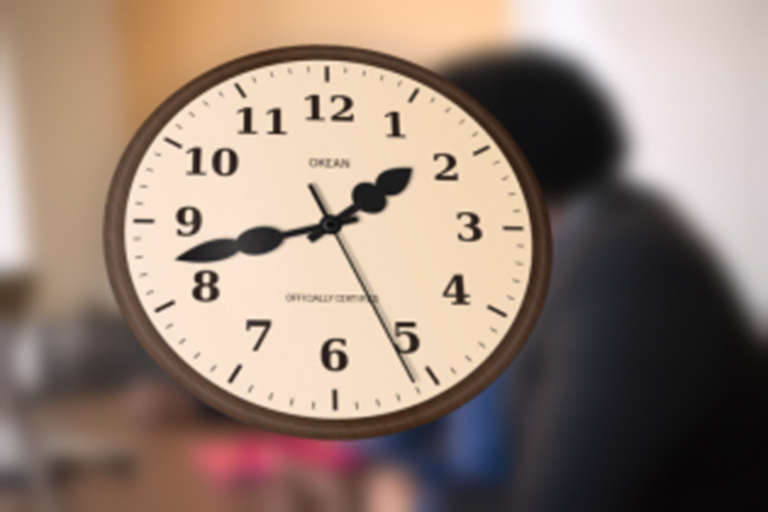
1 h 42 min 26 s
